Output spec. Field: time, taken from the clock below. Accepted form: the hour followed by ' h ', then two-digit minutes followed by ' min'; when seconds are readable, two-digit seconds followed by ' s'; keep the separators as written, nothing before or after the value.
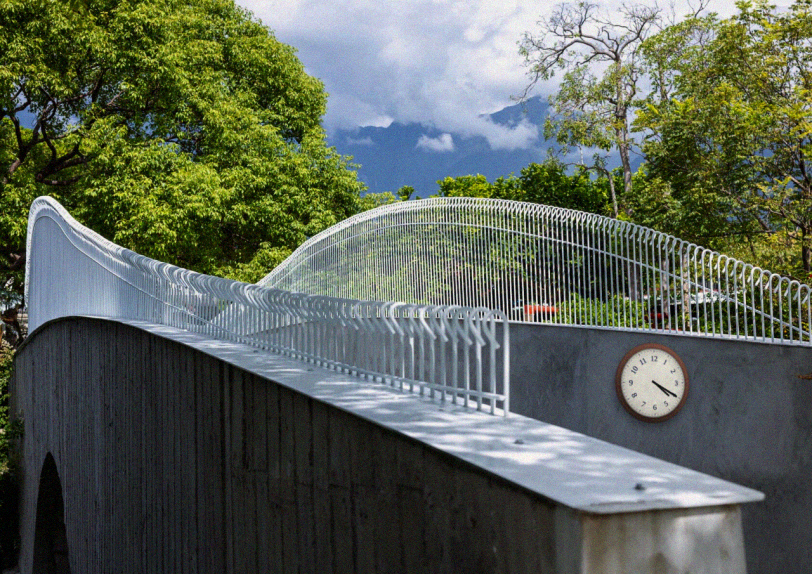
4 h 20 min
